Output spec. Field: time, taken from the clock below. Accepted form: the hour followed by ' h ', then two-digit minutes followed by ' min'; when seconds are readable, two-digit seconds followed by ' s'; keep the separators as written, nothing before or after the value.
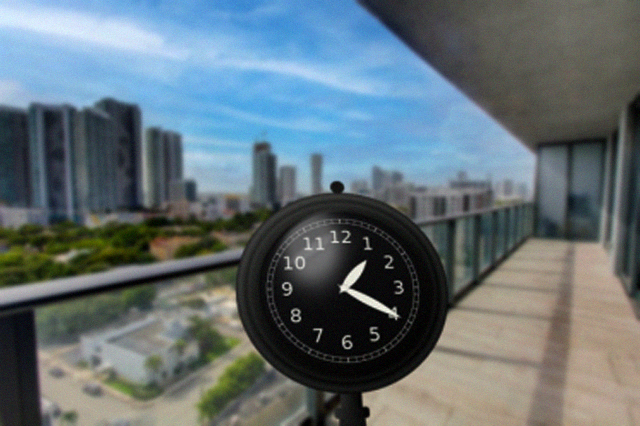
1 h 20 min
